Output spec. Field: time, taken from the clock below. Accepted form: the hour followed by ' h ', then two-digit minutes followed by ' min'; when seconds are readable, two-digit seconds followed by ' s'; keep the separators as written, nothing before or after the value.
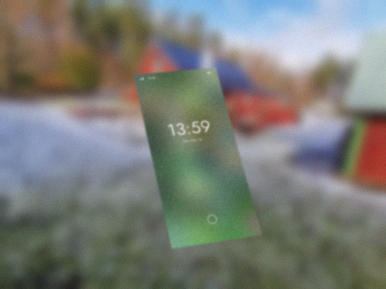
13 h 59 min
